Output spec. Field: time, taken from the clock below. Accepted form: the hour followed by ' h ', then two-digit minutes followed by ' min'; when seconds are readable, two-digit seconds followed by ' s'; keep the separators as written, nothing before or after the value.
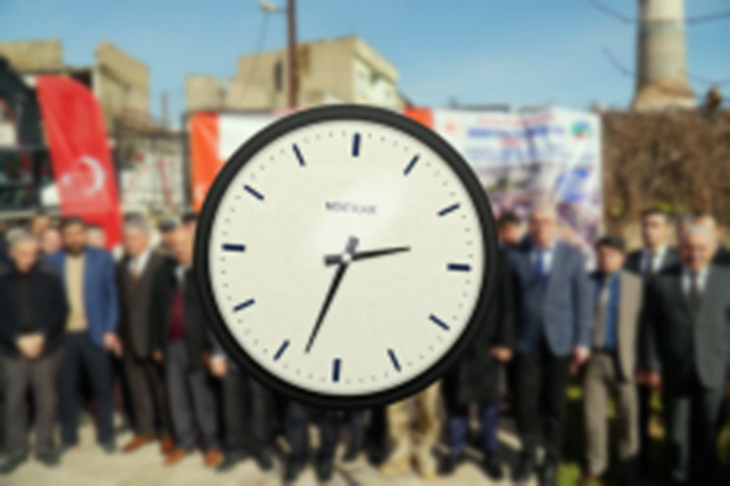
2 h 33 min
